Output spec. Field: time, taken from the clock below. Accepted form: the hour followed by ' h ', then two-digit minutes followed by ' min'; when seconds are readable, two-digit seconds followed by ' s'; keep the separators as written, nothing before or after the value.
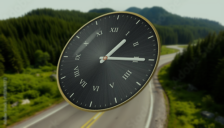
1 h 15 min
